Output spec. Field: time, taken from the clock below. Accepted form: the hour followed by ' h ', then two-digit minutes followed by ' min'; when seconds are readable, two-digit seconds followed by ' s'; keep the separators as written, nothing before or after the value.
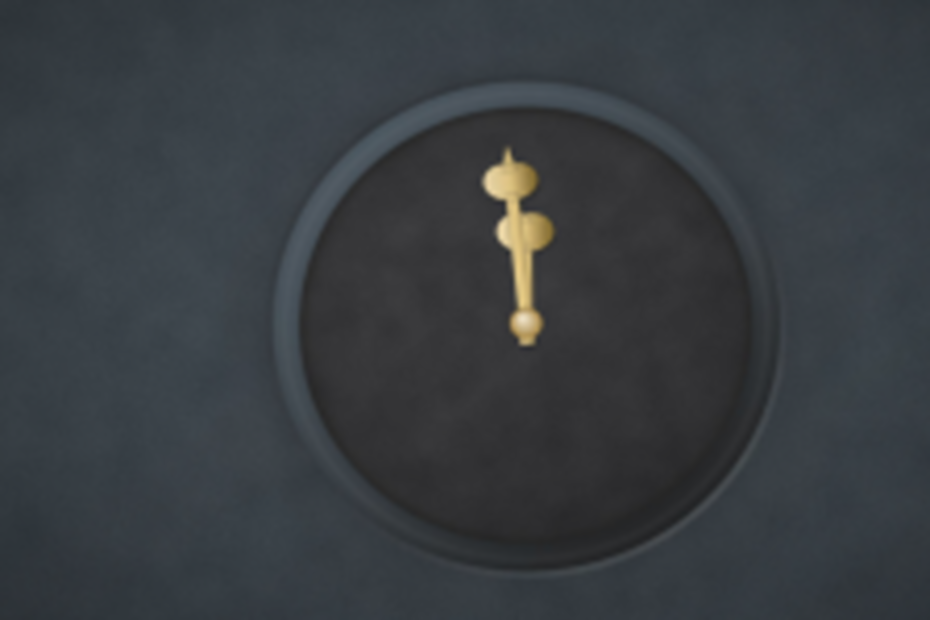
11 h 59 min
